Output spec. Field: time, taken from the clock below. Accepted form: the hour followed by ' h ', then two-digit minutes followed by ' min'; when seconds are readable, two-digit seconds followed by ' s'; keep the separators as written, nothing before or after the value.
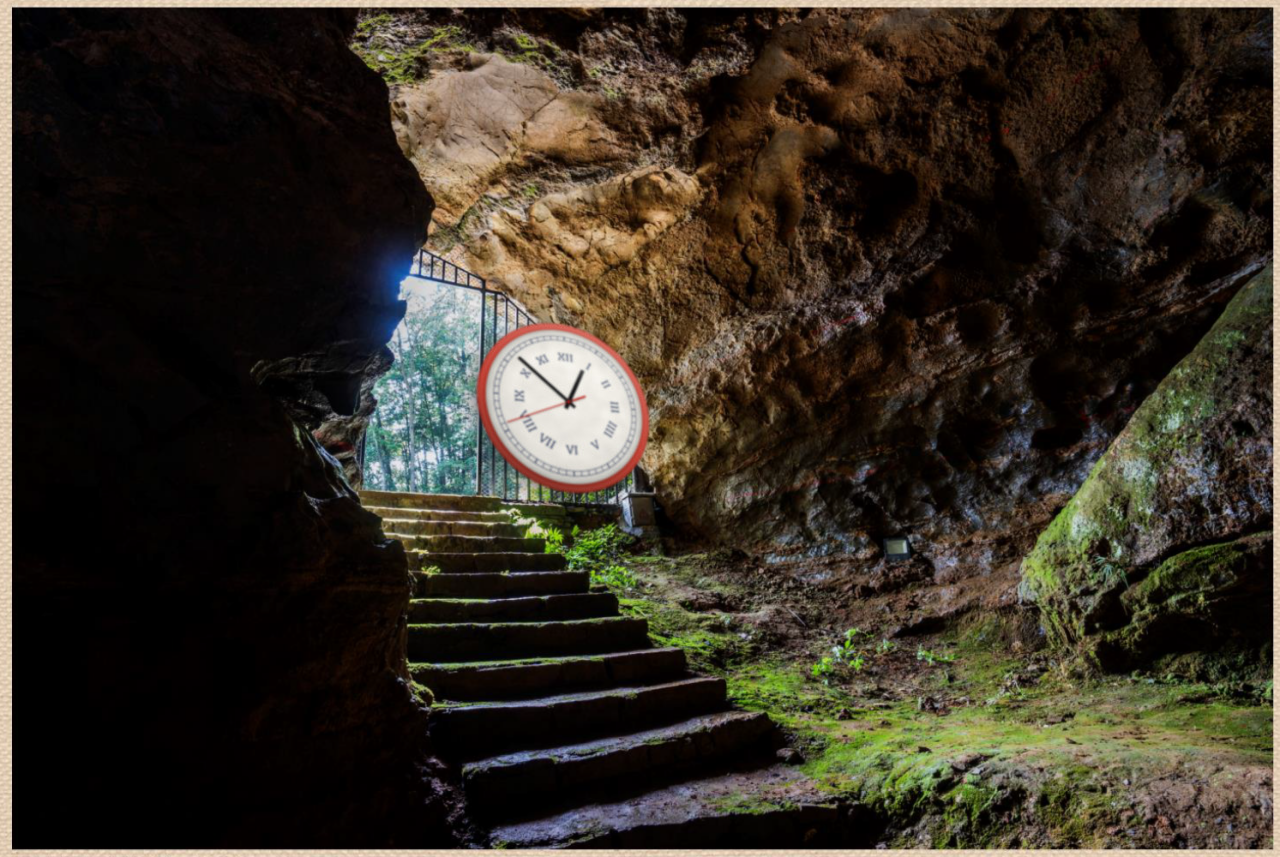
12 h 51 min 41 s
